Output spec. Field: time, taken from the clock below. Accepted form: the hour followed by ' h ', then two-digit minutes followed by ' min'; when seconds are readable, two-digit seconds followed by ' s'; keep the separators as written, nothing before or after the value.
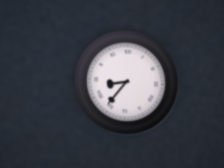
8 h 36 min
